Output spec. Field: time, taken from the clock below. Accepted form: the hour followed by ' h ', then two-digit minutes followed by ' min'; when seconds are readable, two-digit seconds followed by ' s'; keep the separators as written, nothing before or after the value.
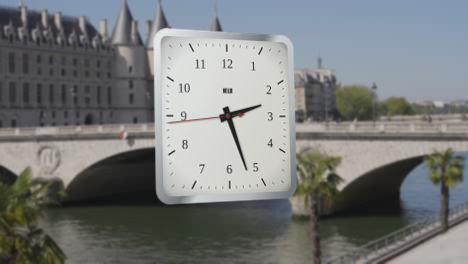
2 h 26 min 44 s
